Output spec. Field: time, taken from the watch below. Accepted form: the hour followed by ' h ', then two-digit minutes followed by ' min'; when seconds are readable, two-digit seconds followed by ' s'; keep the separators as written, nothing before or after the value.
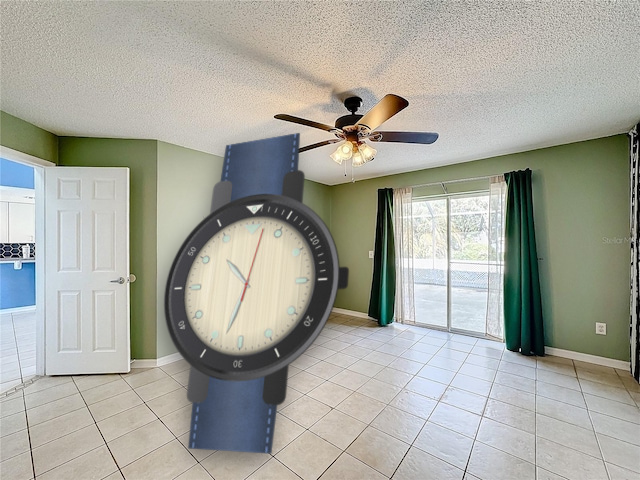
10 h 33 min 02 s
